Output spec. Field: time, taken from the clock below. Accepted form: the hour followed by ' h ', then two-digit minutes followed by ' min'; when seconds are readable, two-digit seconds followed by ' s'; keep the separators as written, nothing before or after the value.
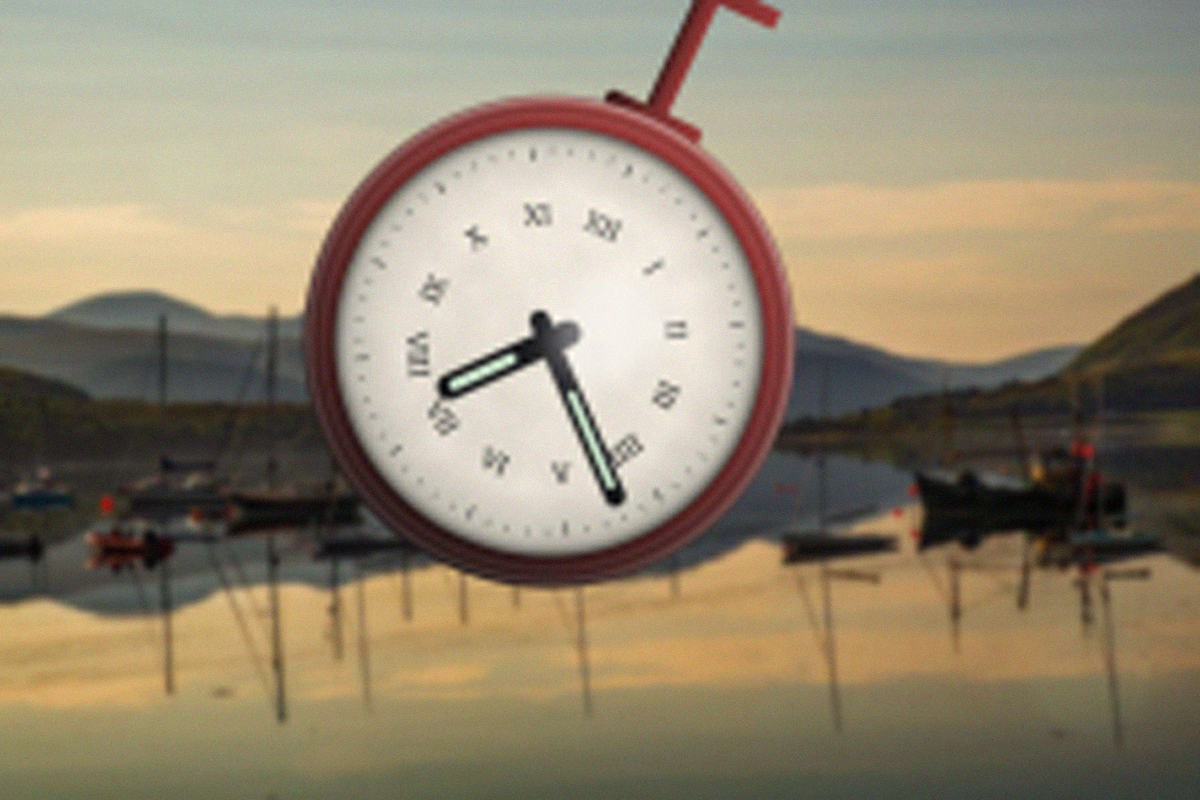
7 h 22 min
